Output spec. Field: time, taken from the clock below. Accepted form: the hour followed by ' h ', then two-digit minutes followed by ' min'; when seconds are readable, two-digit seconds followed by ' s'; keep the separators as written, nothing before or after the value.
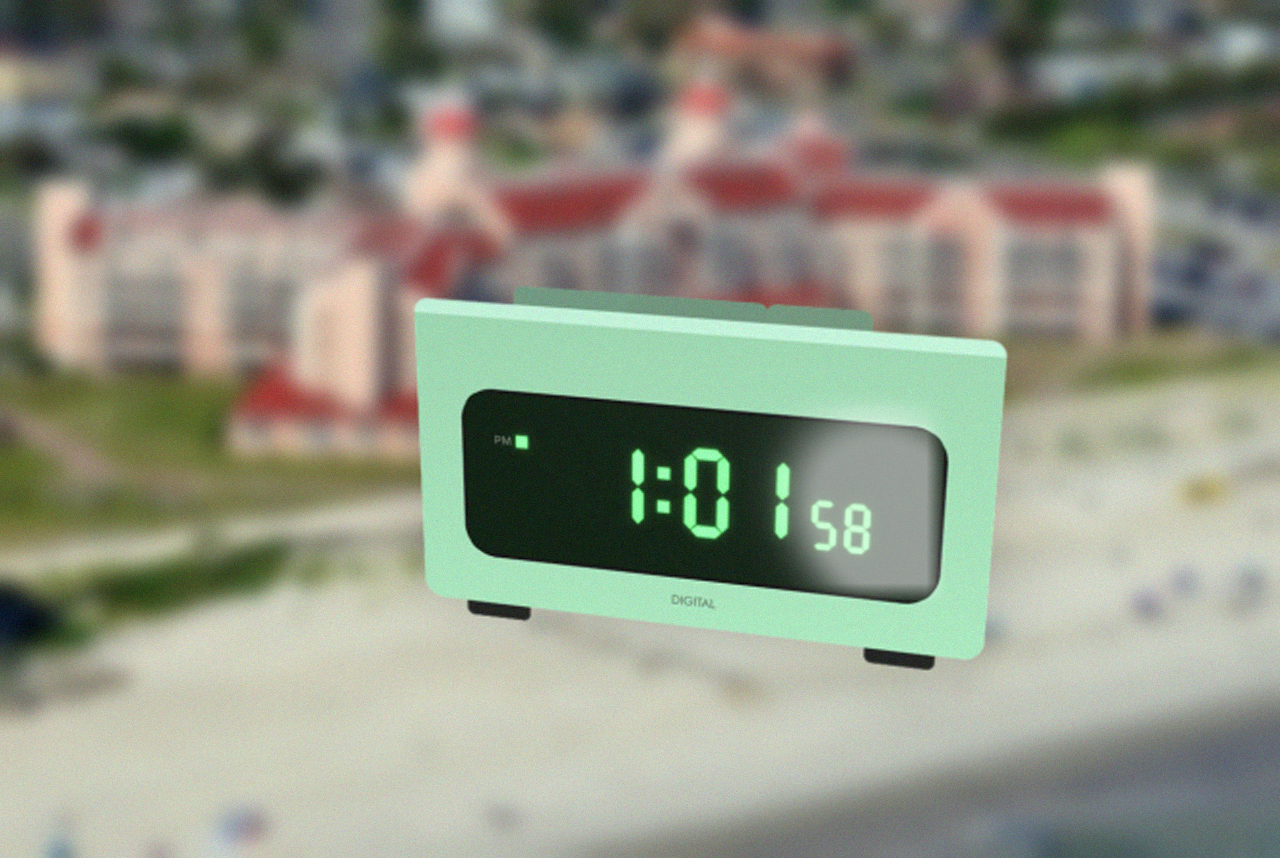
1 h 01 min 58 s
